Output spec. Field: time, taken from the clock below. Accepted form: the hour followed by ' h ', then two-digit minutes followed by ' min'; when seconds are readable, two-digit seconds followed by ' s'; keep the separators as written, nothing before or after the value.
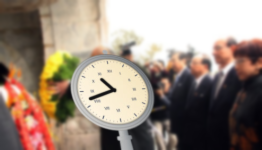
10 h 42 min
